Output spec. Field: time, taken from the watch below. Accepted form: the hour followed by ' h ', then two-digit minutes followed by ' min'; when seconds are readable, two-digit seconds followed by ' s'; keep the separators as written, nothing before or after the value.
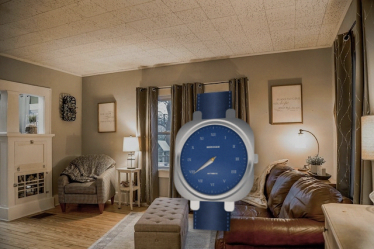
7 h 39 min
